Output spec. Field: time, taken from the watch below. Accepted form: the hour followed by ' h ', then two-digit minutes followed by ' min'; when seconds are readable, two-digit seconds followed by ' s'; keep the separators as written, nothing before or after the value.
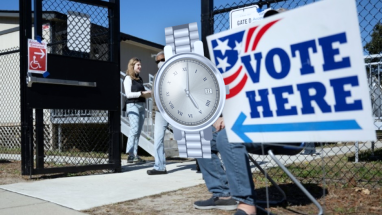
5 h 01 min
